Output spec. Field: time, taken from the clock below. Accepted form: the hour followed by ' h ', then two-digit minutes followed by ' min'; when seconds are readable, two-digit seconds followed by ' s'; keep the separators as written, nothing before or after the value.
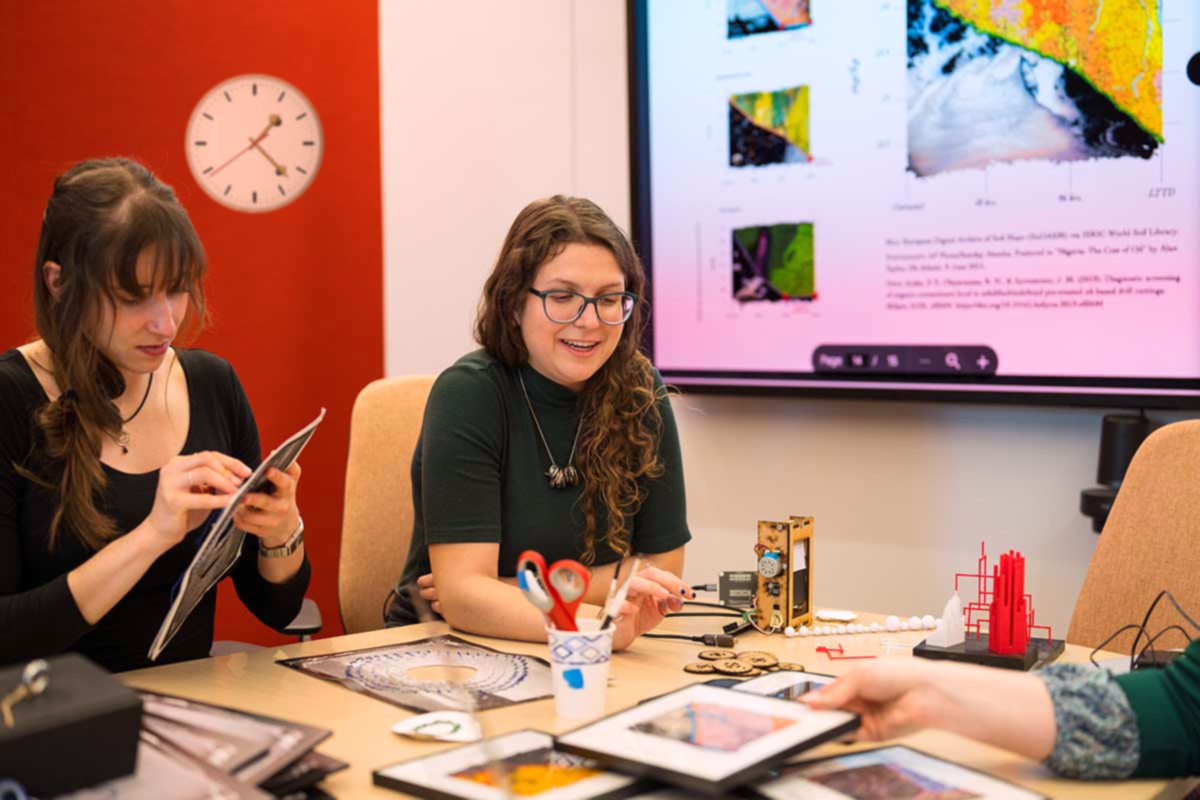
1 h 22 min 39 s
